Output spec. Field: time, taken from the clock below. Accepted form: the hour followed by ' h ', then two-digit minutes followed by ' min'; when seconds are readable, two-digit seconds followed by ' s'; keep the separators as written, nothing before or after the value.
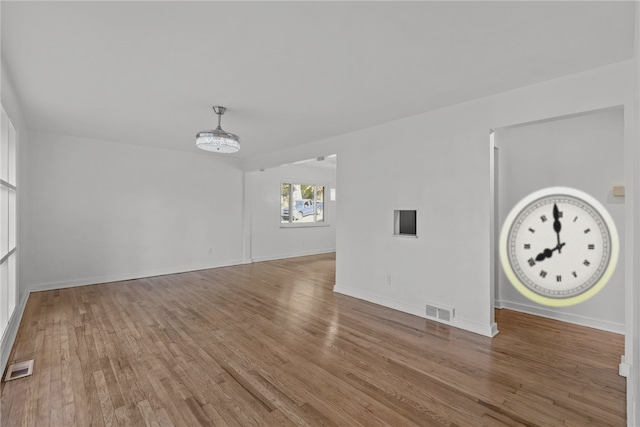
7 h 59 min
